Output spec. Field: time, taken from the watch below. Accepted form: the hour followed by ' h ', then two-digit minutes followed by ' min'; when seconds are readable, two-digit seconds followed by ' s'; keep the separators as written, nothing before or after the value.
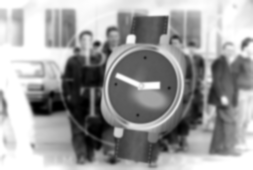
2 h 48 min
